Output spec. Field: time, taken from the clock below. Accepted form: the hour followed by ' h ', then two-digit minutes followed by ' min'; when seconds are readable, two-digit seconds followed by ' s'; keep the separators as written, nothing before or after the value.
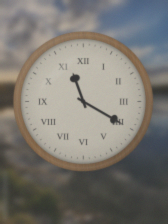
11 h 20 min
